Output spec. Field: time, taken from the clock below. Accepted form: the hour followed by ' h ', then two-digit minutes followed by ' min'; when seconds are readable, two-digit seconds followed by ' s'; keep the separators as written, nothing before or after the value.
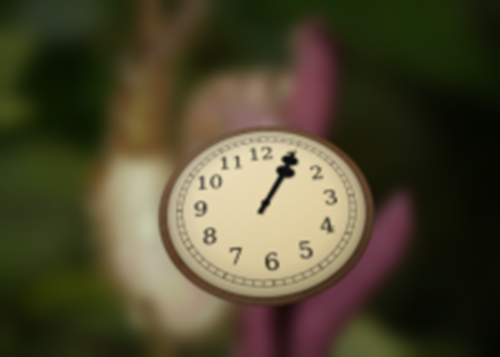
1 h 05 min
